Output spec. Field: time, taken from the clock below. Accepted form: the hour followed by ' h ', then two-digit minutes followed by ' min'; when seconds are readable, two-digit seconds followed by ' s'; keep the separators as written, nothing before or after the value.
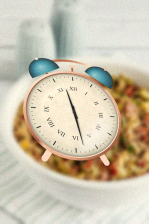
11 h 28 min
